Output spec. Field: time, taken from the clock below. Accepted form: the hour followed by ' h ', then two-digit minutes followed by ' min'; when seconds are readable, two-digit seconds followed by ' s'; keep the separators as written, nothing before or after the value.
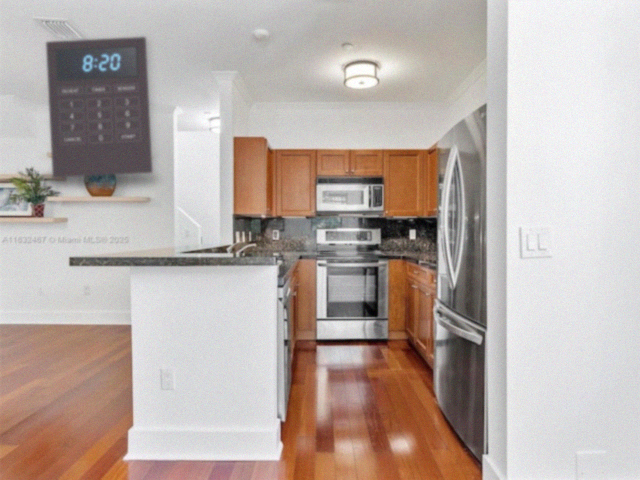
8 h 20 min
